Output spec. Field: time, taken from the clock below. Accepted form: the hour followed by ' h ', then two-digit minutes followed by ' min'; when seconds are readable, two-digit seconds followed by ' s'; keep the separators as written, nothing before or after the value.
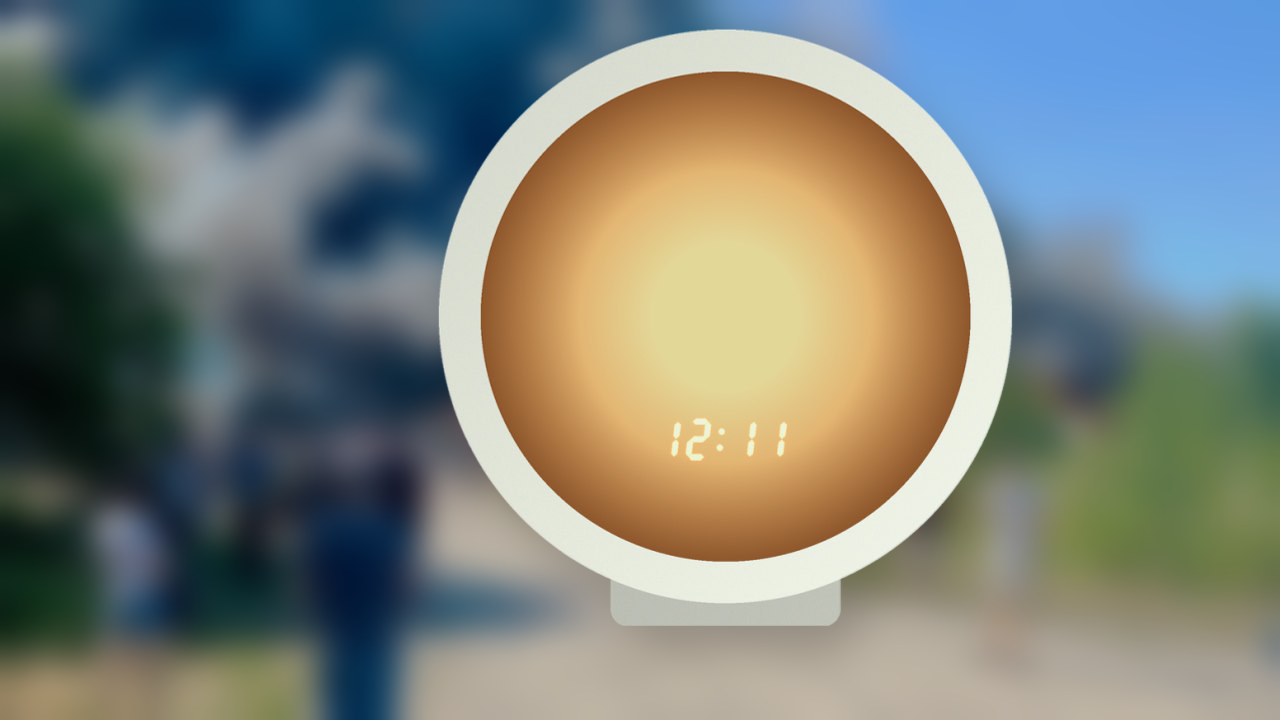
12 h 11 min
